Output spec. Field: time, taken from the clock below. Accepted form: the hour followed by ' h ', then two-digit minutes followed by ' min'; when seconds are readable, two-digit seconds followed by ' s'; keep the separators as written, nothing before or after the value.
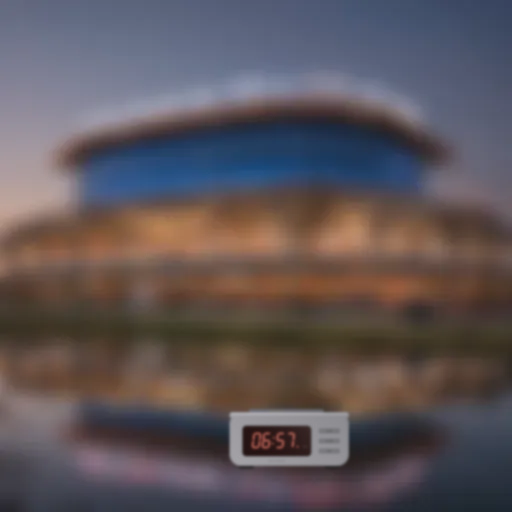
6 h 57 min
